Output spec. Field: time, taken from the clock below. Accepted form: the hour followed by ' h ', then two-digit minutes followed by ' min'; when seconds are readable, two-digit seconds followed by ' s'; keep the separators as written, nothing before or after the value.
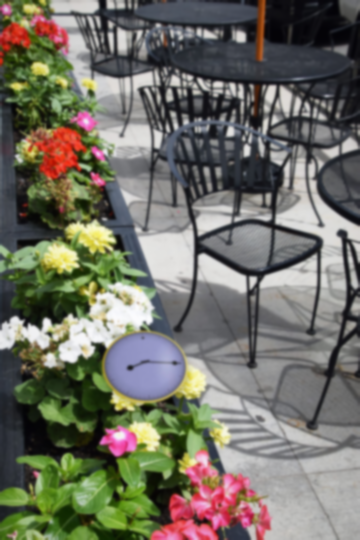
8 h 16 min
